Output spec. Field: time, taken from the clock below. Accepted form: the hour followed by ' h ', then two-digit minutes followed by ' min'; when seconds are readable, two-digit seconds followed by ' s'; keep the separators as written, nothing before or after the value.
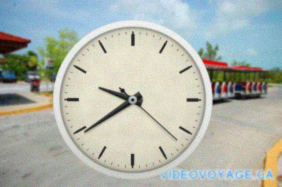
9 h 39 min 22 s
